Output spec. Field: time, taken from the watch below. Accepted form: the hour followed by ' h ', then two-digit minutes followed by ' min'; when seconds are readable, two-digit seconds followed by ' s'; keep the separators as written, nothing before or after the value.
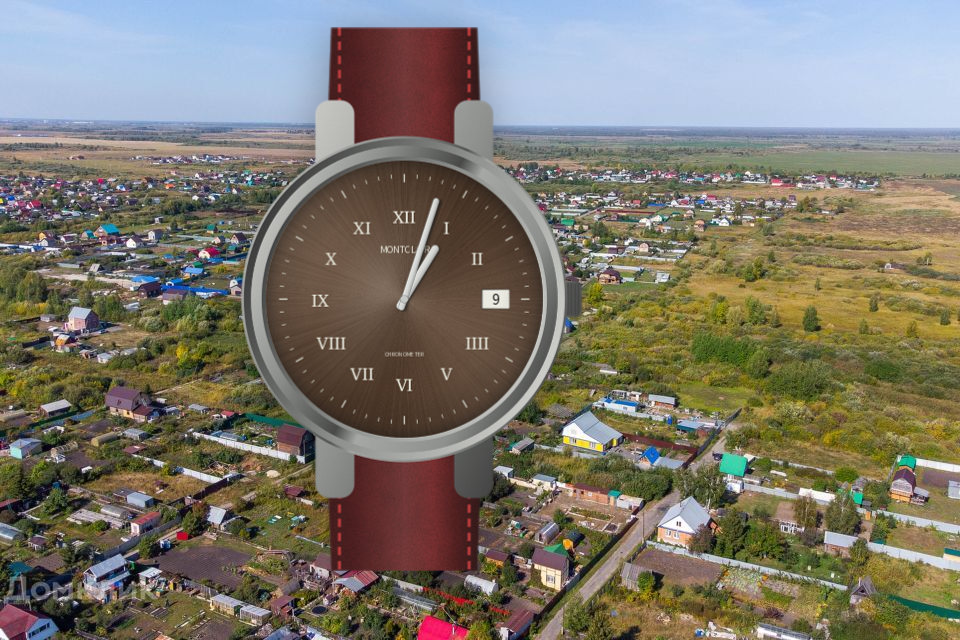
1 h 03 min
